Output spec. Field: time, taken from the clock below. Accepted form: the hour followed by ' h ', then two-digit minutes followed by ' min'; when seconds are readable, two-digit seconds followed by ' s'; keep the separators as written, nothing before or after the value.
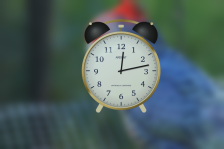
12 h 13 min
